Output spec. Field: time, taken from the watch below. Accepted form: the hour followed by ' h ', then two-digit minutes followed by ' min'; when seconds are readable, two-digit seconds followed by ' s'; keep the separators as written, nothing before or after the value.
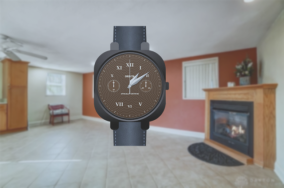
1 h 09 min
